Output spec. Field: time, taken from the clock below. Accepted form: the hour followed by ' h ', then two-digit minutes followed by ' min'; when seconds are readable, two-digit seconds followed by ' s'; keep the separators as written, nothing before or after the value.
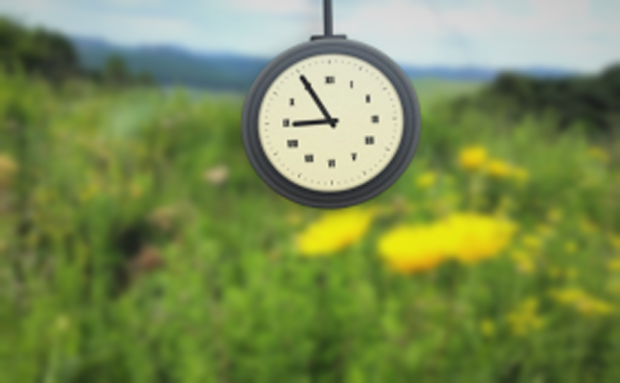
8 h 55 min
